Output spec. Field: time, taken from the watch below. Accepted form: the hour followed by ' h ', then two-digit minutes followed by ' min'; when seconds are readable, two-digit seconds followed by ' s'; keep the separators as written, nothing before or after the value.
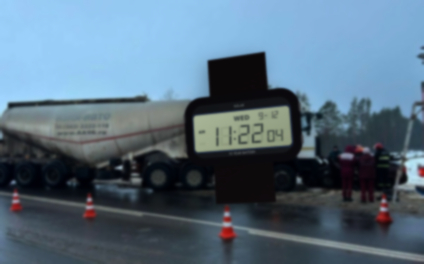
11 h 22 min 04 s
